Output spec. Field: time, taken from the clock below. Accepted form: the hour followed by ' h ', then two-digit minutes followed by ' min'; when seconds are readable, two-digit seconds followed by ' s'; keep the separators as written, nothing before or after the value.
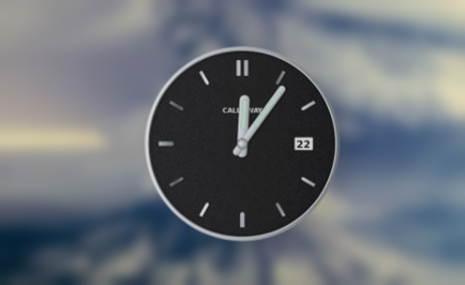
12 h 06 min
